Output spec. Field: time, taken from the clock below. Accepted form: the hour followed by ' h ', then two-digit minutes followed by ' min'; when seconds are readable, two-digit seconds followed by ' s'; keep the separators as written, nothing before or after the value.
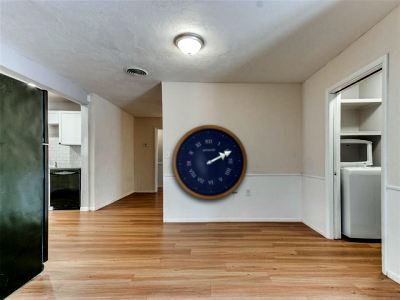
2 h 11 min
